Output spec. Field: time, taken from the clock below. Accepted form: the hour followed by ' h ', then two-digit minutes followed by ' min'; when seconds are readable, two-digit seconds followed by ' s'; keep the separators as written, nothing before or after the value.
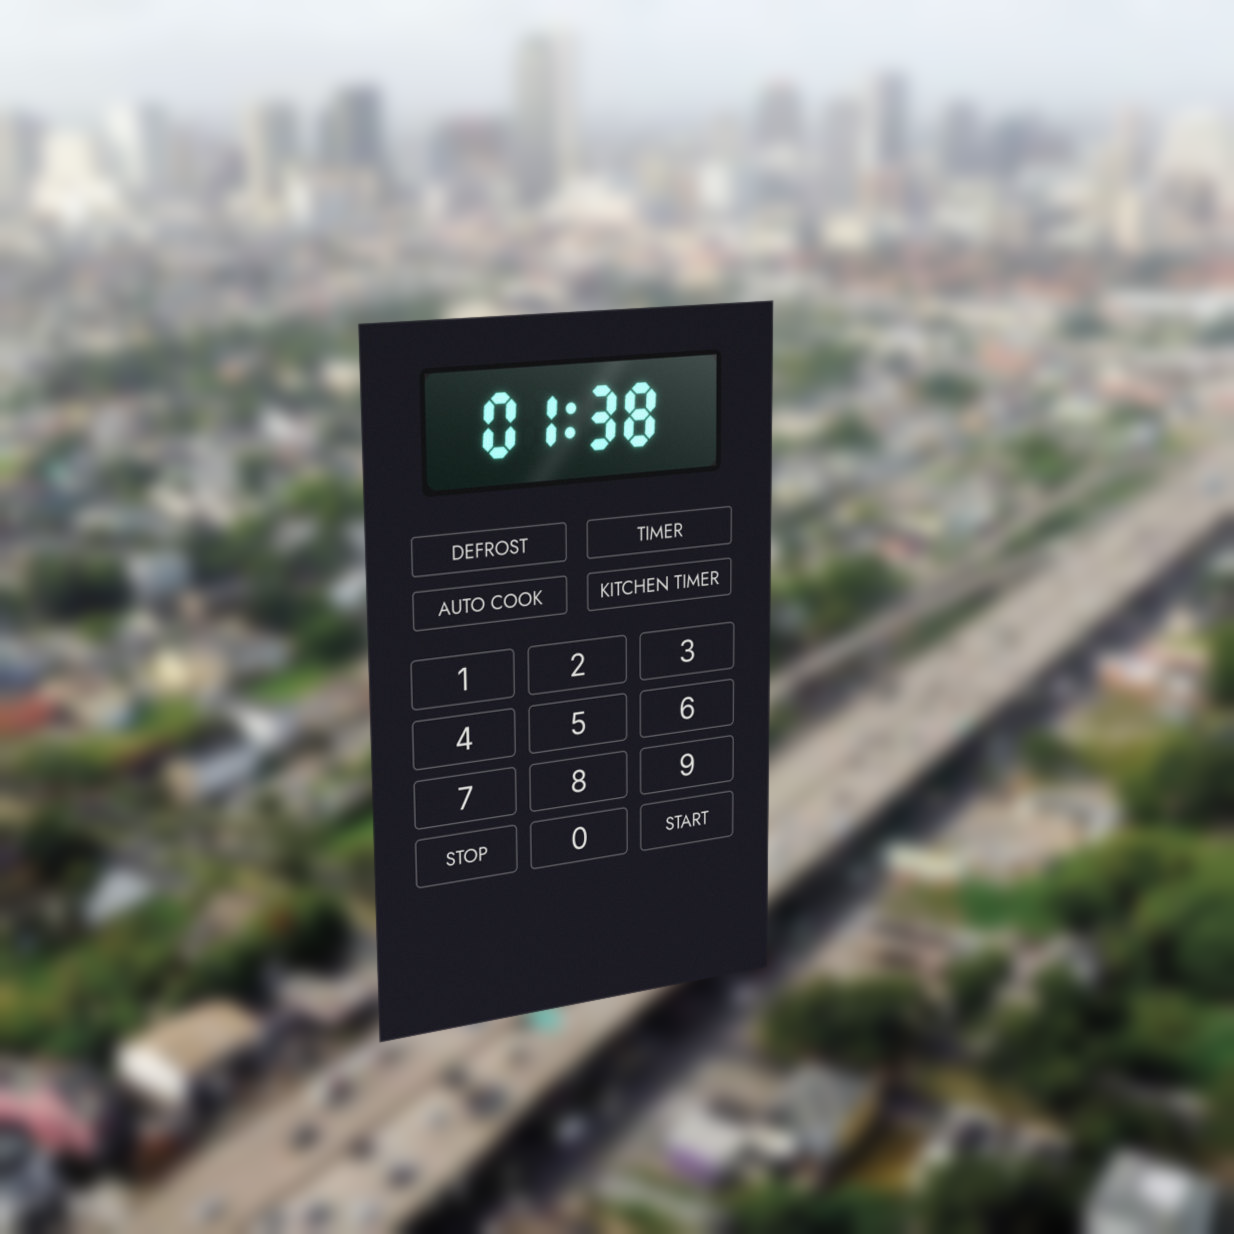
1 h 38 min
